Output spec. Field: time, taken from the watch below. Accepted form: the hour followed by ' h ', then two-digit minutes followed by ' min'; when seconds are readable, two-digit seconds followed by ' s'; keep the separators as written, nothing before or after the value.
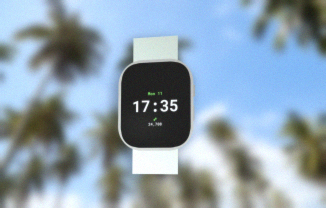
17 h 35 min
